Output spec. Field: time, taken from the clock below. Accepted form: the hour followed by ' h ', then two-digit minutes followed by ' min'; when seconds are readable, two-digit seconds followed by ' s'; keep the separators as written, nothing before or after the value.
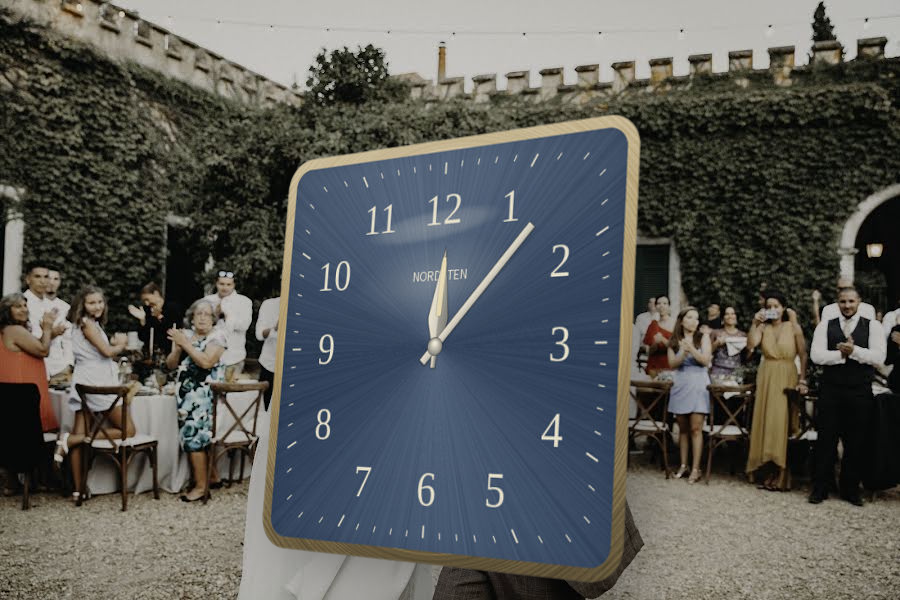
12 h 07 min
